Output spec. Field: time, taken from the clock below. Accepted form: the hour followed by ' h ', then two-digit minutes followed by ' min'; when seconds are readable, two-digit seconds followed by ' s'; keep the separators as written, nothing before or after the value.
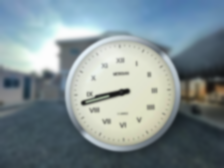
8 h 43 min
